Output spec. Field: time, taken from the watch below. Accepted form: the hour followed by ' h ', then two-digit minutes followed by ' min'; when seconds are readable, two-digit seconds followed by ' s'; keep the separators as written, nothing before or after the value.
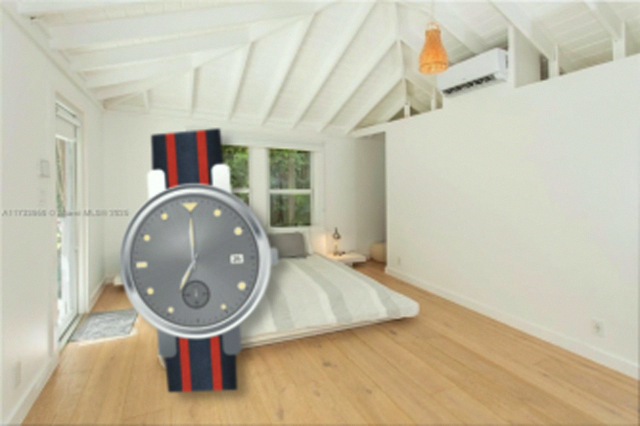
7 h 00 min
